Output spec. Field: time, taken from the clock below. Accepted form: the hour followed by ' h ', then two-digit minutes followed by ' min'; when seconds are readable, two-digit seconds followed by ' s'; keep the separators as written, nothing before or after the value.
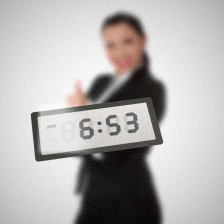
6 h 53 min
